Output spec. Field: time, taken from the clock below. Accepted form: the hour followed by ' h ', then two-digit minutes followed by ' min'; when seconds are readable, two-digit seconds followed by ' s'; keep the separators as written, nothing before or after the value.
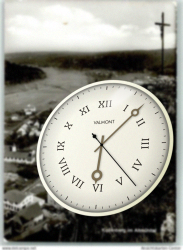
6 h 07 min 23 s
